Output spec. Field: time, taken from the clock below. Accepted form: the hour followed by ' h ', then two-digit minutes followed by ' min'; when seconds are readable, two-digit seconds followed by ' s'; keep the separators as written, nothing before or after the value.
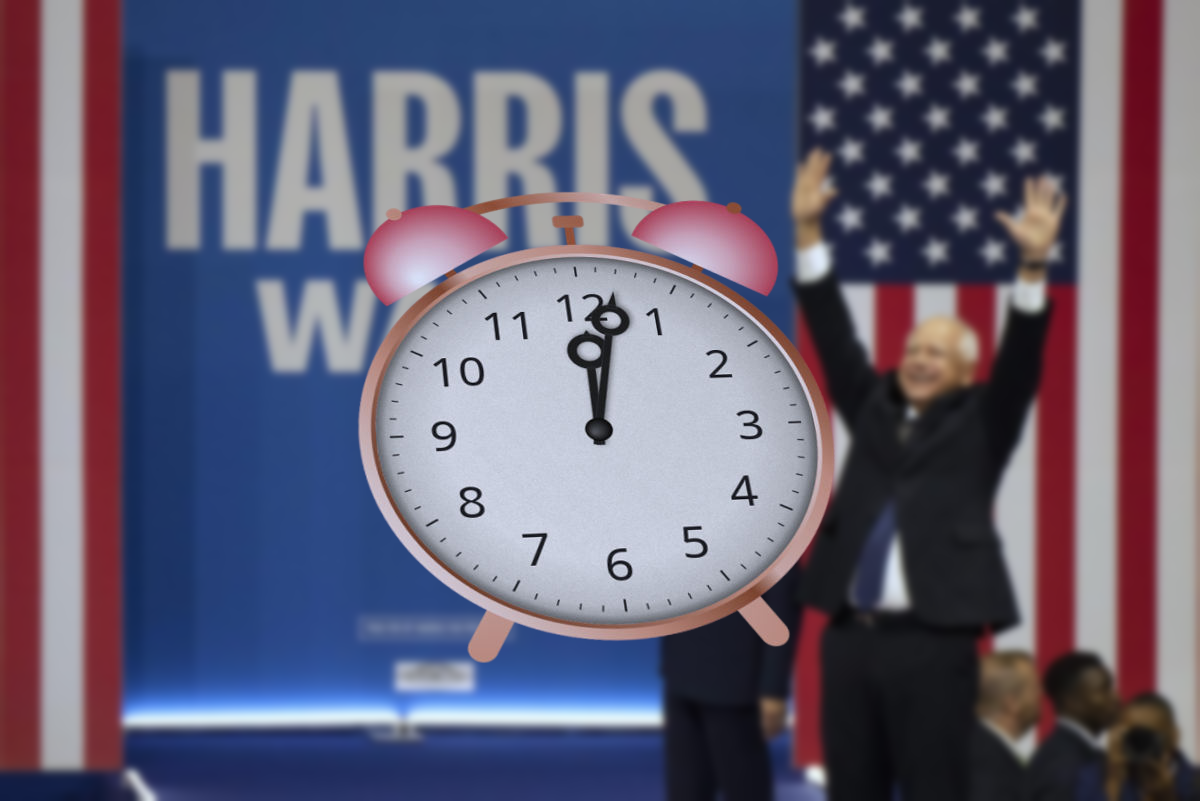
12 h 02 min
